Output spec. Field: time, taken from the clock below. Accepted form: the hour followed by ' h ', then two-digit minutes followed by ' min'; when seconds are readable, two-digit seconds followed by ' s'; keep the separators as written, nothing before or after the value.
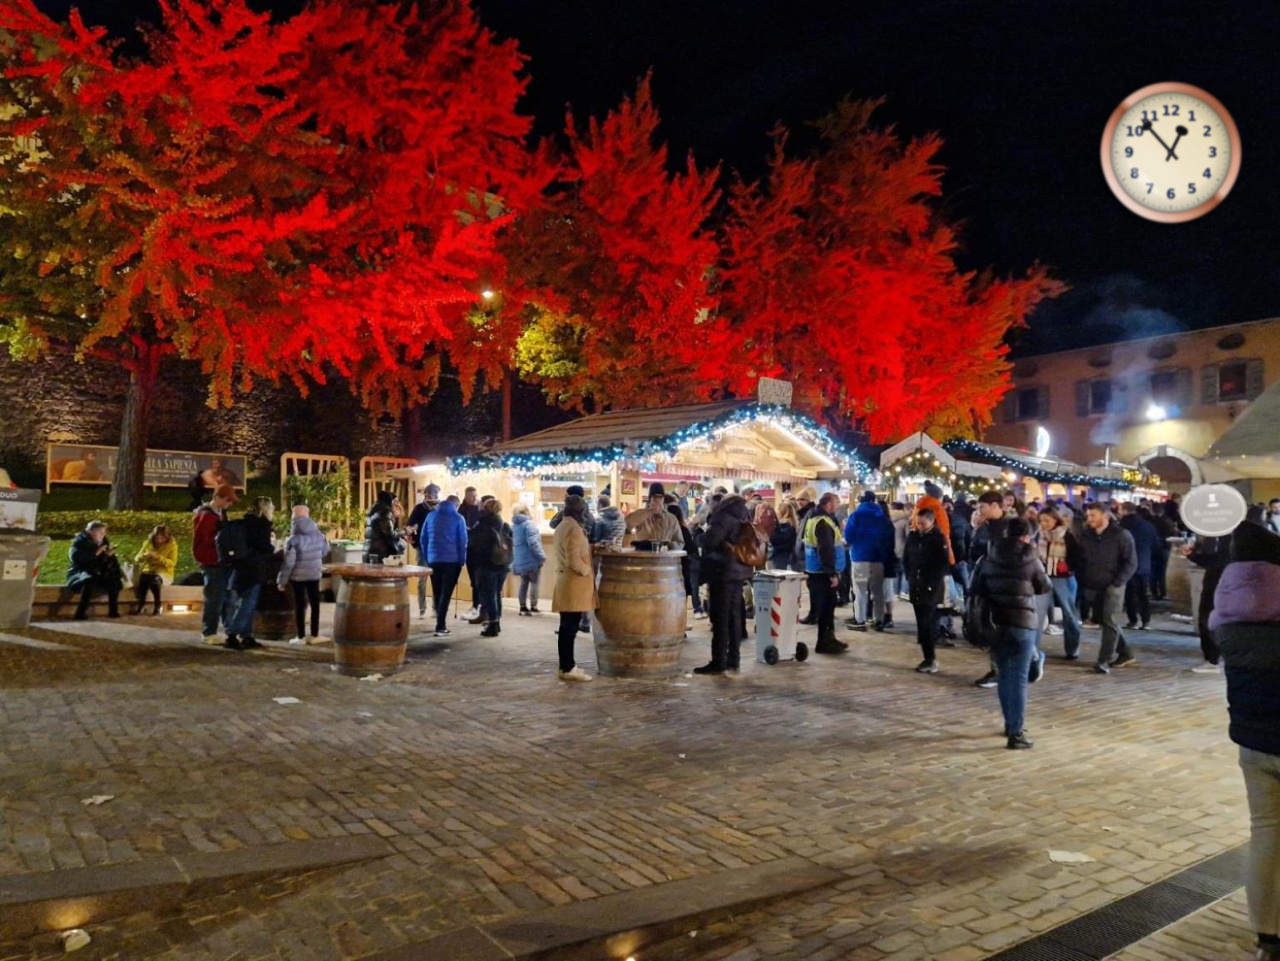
12 h 53 min
